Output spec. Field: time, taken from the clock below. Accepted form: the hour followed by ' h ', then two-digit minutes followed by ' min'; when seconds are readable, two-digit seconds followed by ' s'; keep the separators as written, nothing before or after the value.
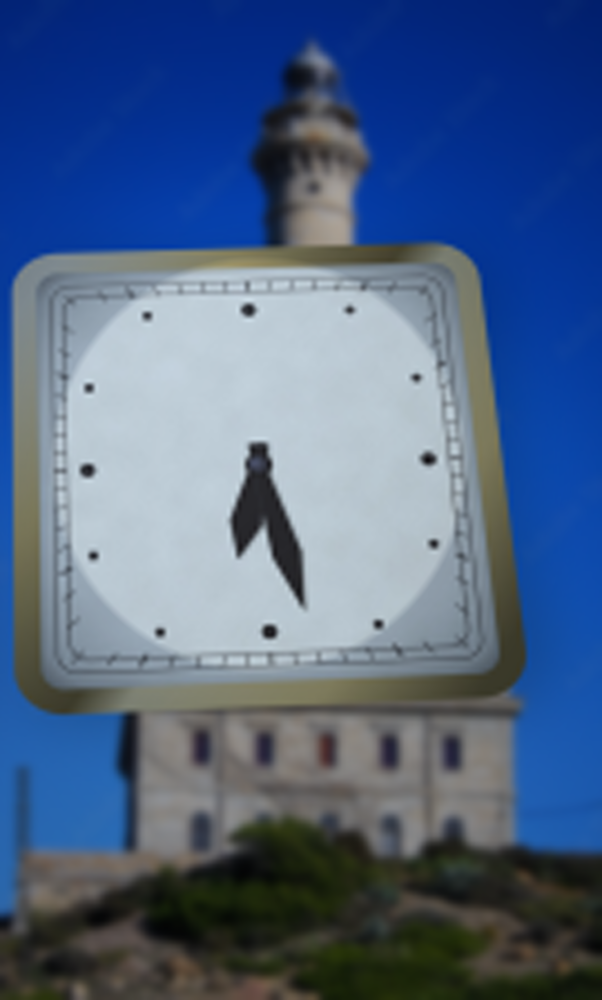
6 h 28 min
